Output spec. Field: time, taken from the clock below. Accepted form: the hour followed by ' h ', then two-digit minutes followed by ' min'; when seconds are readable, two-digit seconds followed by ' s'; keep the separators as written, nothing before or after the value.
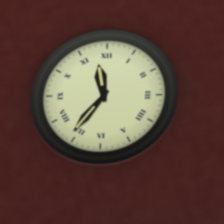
11 h 36 min
